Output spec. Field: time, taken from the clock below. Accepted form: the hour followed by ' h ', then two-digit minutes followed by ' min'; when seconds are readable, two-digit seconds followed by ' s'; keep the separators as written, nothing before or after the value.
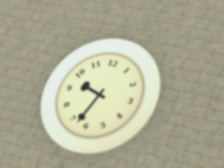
9 h 33 min
